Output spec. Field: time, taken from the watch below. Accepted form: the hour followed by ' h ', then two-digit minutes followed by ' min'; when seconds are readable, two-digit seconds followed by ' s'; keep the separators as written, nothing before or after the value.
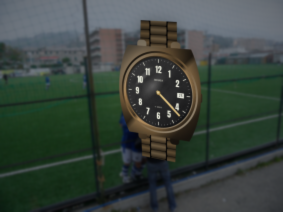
4 h 22 min
